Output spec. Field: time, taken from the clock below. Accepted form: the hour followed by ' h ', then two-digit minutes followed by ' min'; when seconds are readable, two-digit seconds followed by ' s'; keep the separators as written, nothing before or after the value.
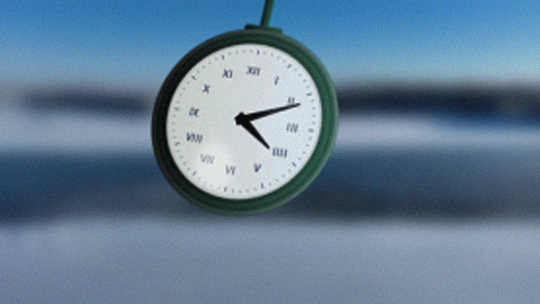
4 h 11 min
